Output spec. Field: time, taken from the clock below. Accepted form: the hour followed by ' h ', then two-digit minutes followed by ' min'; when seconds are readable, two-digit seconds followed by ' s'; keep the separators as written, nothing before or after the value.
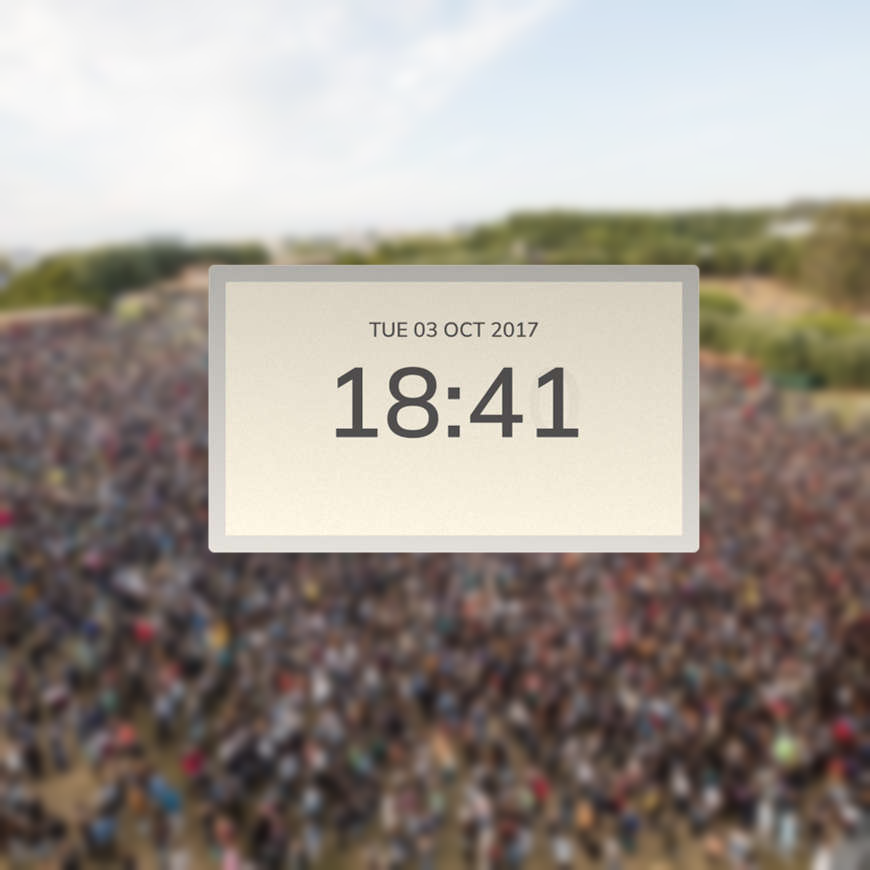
18 h 41 min
